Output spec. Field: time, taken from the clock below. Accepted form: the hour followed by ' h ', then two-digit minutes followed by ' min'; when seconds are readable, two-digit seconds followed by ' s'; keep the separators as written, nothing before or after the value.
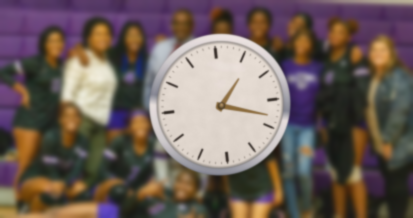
1 h 18 min
